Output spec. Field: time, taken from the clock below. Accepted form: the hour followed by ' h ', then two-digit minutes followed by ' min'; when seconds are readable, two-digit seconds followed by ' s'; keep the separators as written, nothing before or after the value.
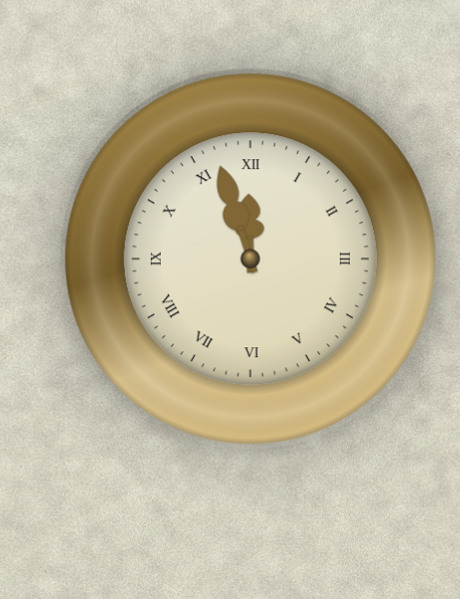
11 h 57 min
